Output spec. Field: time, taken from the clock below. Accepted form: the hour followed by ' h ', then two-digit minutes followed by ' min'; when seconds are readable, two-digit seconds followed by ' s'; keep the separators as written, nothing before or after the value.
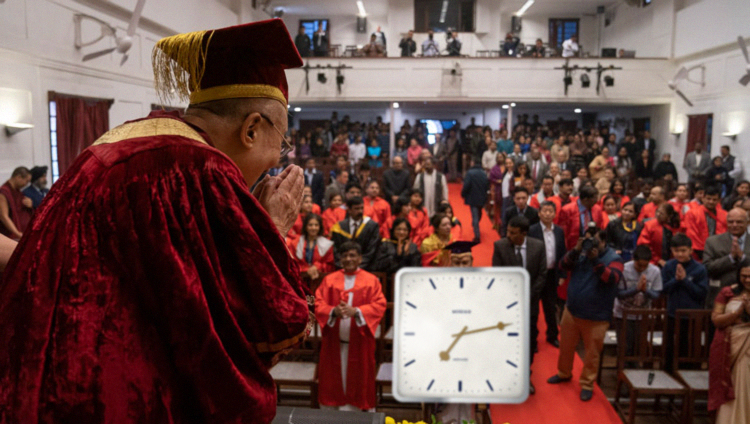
7 h 13 min
